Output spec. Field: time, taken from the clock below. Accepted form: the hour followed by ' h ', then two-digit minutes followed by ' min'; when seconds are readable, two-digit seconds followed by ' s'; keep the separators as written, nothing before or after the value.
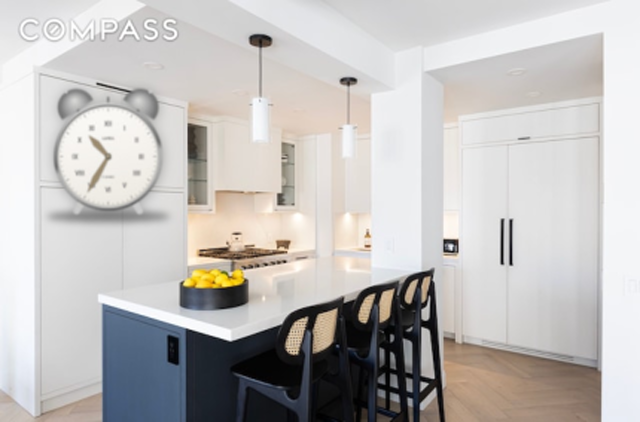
10 h 35 min
